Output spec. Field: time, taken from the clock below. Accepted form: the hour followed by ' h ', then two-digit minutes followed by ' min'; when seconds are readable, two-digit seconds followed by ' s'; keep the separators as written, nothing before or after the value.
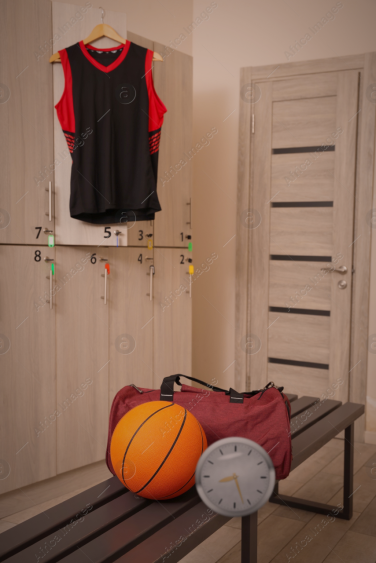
8 h 27 min
